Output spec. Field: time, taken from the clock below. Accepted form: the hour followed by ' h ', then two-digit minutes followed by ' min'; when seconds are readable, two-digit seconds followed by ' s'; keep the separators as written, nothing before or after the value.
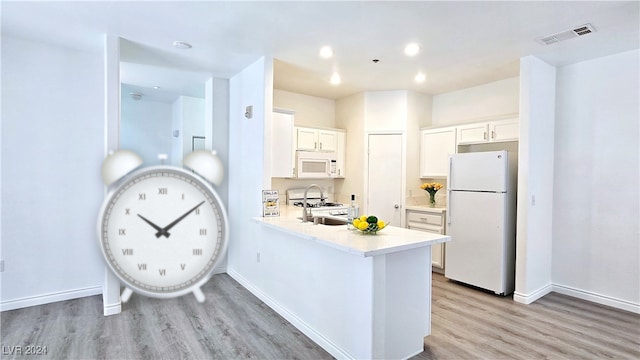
10 h 09 min
